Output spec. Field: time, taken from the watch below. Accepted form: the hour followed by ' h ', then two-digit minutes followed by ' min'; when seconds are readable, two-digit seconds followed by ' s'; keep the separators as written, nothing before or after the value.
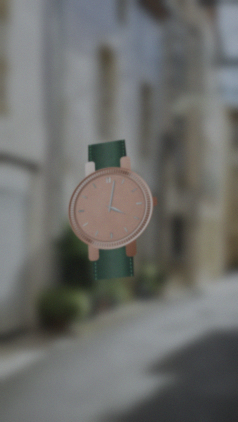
4 h 02 min
